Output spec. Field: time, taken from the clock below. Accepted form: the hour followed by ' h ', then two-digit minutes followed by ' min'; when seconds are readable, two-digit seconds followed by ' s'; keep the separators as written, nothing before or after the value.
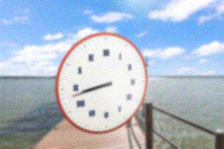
8 h 43 min
